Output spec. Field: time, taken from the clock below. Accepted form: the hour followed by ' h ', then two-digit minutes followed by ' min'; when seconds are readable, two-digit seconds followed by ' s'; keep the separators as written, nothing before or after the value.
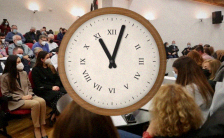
11 h 03 min
